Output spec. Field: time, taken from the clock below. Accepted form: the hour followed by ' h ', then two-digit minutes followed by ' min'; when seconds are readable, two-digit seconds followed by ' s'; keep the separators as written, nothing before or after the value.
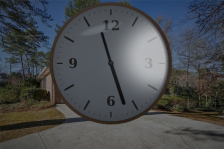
11 h 27 min
